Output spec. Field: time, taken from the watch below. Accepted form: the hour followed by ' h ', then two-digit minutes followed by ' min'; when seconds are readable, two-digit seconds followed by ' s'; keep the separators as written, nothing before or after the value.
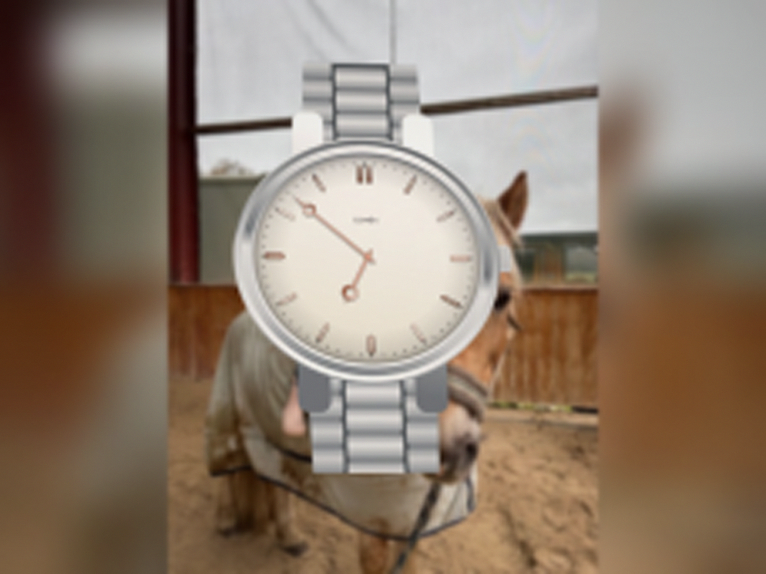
6 h 52 min
